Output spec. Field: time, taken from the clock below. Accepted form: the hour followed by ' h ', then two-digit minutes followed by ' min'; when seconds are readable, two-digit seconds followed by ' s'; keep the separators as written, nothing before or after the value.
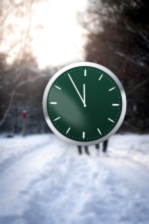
11 h 55 min
